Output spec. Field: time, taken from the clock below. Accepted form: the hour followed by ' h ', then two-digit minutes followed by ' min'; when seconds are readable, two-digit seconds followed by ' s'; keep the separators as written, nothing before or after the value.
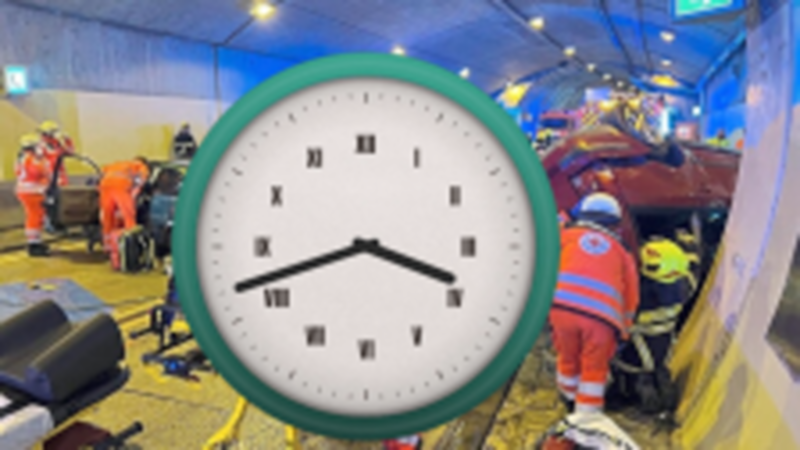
3 h 42 min
